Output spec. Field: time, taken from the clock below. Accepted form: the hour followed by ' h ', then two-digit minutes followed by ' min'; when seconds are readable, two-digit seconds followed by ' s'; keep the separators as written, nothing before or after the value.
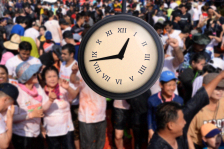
12 h 43 min
